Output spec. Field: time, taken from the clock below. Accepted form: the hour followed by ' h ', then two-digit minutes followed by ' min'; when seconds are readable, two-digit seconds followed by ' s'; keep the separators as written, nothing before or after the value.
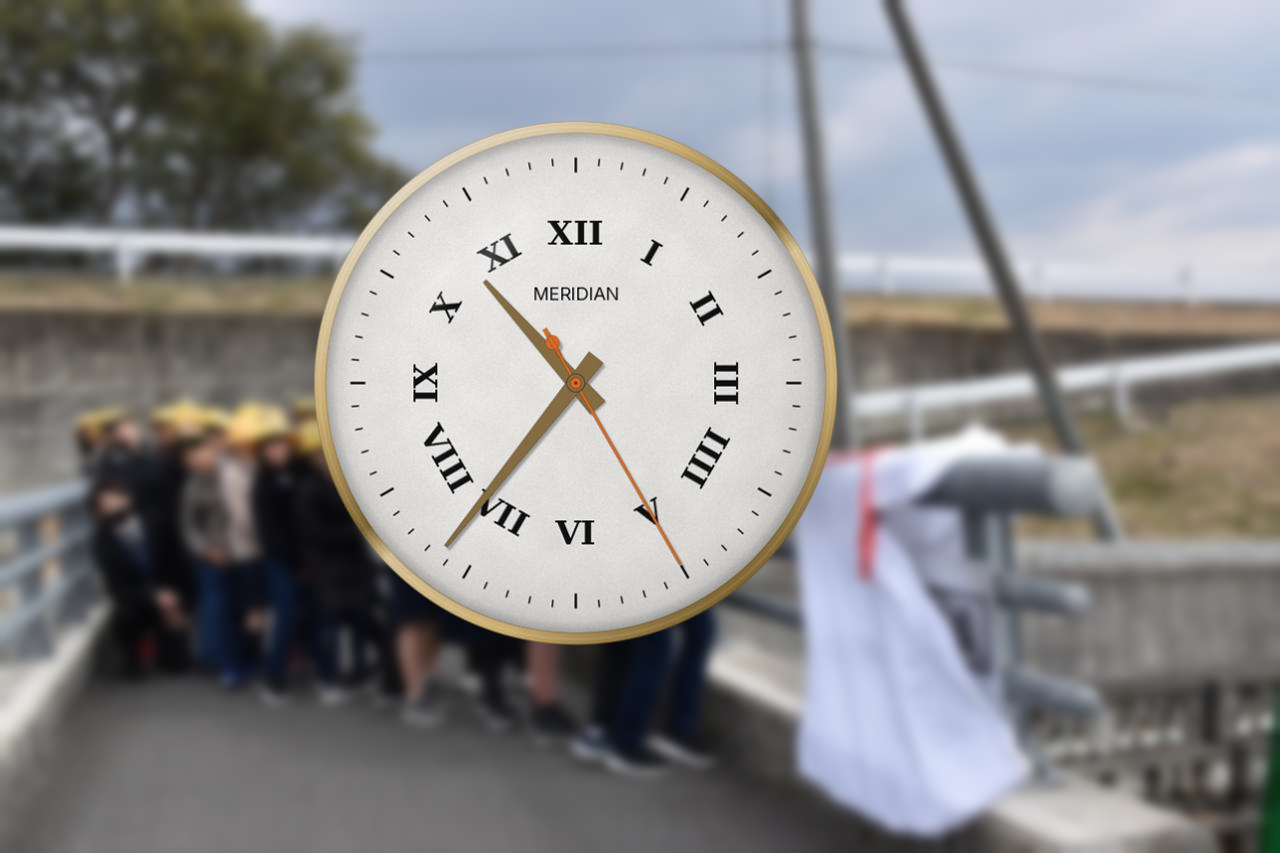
10 h 36 min 25 s
